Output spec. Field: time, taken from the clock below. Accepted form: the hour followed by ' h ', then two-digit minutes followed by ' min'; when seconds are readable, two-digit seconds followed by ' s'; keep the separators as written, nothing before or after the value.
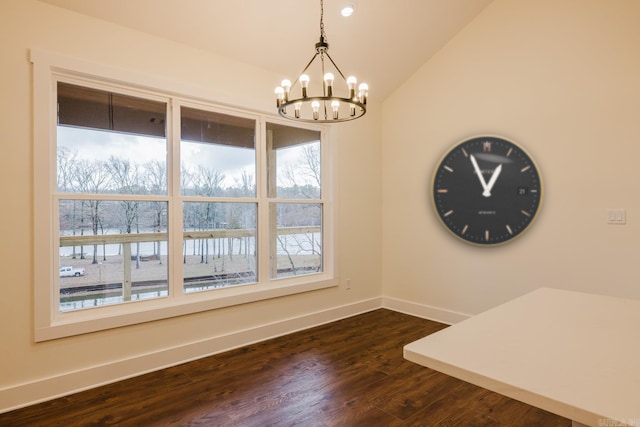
12 h 56 min
